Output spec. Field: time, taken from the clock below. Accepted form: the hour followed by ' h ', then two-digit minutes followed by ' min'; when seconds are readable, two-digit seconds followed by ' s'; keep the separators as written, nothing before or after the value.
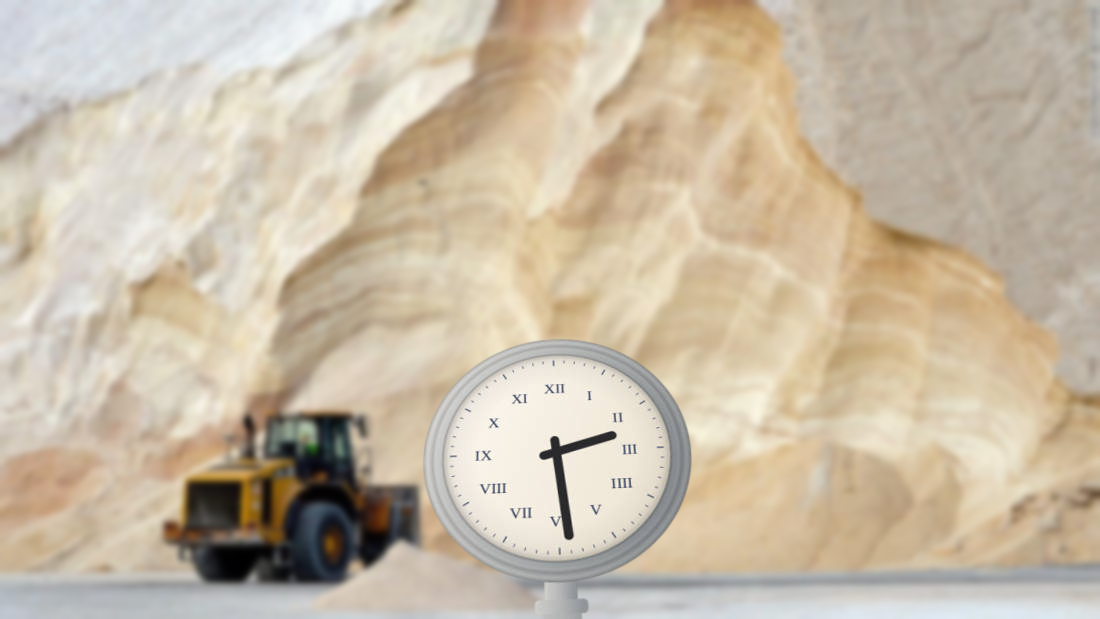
2 h 29 min
